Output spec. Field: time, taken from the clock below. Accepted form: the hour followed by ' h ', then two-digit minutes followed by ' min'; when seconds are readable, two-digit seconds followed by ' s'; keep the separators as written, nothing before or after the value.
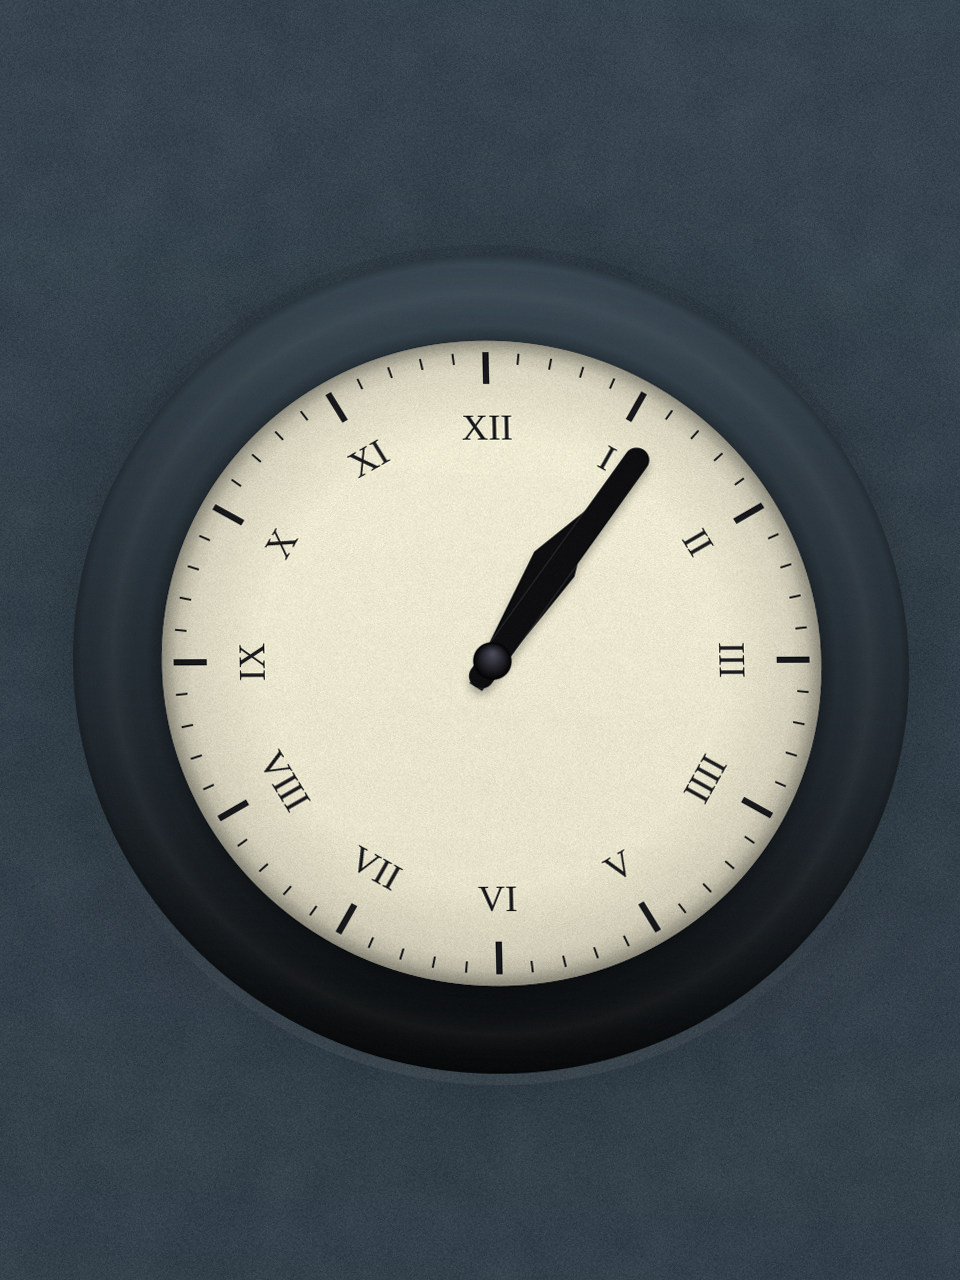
1 h 06 min
